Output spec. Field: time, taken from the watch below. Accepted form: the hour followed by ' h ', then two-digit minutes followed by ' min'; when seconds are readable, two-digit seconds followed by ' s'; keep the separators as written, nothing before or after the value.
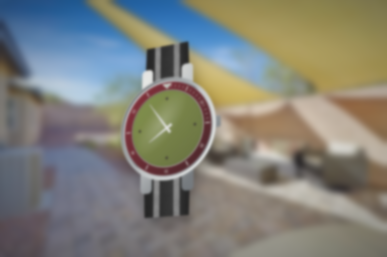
7 h 54 min
